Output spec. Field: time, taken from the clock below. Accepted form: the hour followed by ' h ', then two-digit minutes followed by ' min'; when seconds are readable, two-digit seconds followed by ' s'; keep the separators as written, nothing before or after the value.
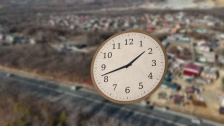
1 h 42 min
